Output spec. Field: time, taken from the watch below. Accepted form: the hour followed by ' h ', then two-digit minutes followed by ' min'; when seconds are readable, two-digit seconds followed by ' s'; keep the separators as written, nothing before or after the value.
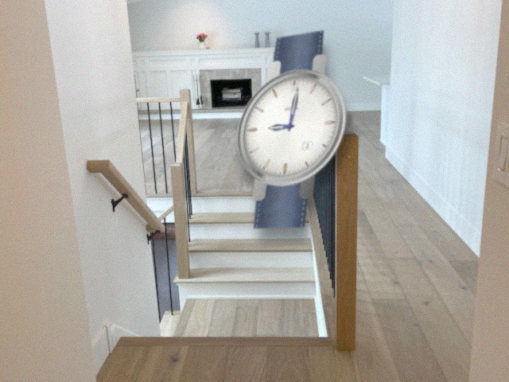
9 h 01 min
